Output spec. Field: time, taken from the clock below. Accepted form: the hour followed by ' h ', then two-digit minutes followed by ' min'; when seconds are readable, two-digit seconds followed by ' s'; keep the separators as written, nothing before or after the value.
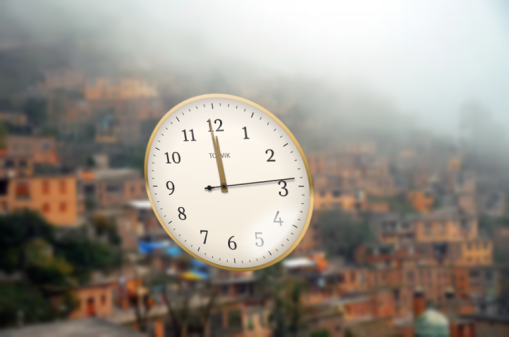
11 h 59 min 14 s
